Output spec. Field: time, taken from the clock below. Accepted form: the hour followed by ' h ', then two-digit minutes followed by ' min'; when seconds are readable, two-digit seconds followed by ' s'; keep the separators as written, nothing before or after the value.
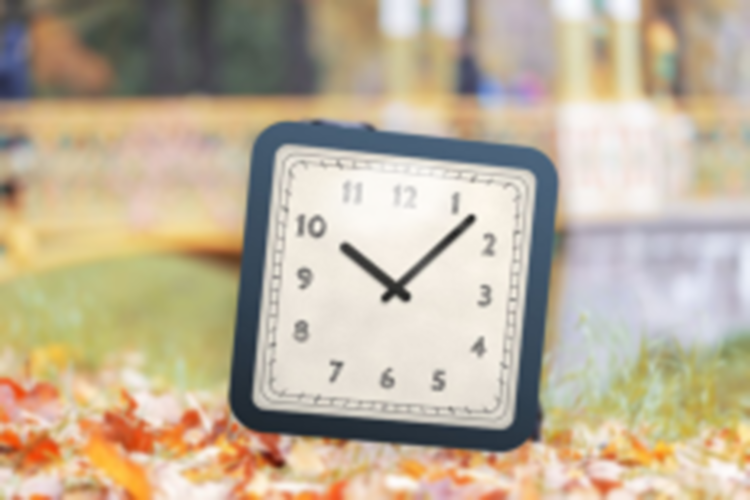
10 h 07 min
